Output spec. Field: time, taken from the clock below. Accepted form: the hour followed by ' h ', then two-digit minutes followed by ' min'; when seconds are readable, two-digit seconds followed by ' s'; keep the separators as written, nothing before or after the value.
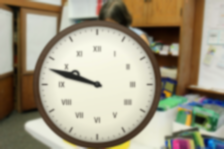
9 h 48 min
